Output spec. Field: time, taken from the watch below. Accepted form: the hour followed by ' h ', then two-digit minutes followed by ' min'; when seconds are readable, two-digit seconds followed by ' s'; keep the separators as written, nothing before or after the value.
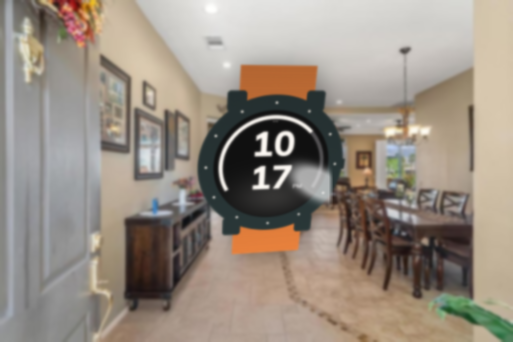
10 h 17 min
